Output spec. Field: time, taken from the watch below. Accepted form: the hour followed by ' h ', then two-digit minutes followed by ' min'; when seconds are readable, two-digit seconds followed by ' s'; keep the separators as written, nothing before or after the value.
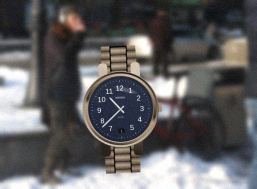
10 h 38 min
